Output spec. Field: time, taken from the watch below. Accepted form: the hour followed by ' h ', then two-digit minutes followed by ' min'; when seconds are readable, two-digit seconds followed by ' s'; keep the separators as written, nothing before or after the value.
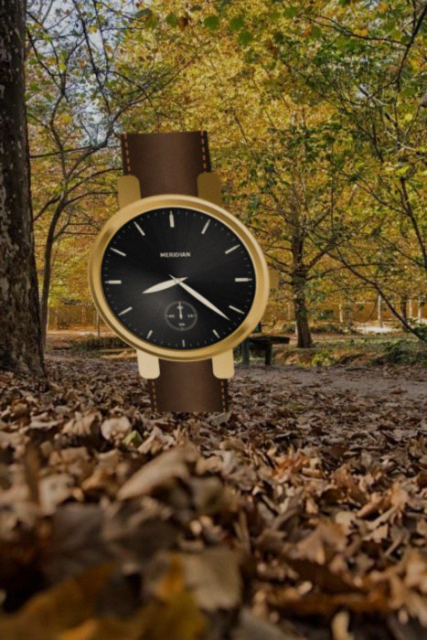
8 h 22 min
